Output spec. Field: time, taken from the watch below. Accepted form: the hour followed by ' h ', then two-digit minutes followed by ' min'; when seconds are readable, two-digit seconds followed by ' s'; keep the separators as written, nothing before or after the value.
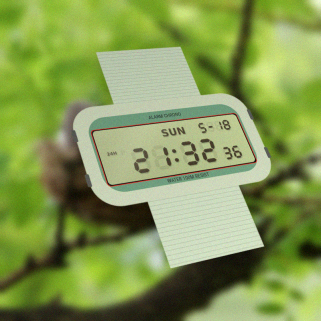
21 h 32 min 36 s
